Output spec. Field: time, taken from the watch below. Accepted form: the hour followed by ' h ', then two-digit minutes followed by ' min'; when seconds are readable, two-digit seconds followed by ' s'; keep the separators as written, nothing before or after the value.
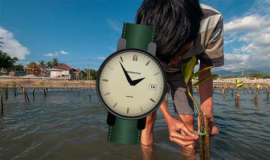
1 h 54 min
